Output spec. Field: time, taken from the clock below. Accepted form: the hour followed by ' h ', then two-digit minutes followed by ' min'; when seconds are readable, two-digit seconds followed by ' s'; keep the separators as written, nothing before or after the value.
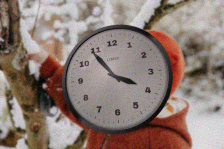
3 h 54 min
